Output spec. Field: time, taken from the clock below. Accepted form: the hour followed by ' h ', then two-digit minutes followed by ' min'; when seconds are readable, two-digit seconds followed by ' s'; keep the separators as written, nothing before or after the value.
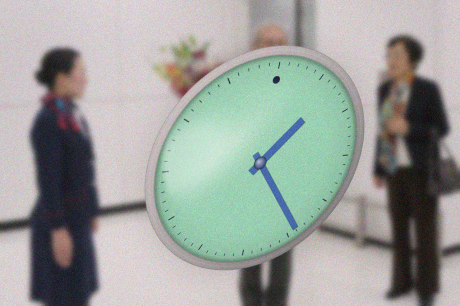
1 h 24 min
